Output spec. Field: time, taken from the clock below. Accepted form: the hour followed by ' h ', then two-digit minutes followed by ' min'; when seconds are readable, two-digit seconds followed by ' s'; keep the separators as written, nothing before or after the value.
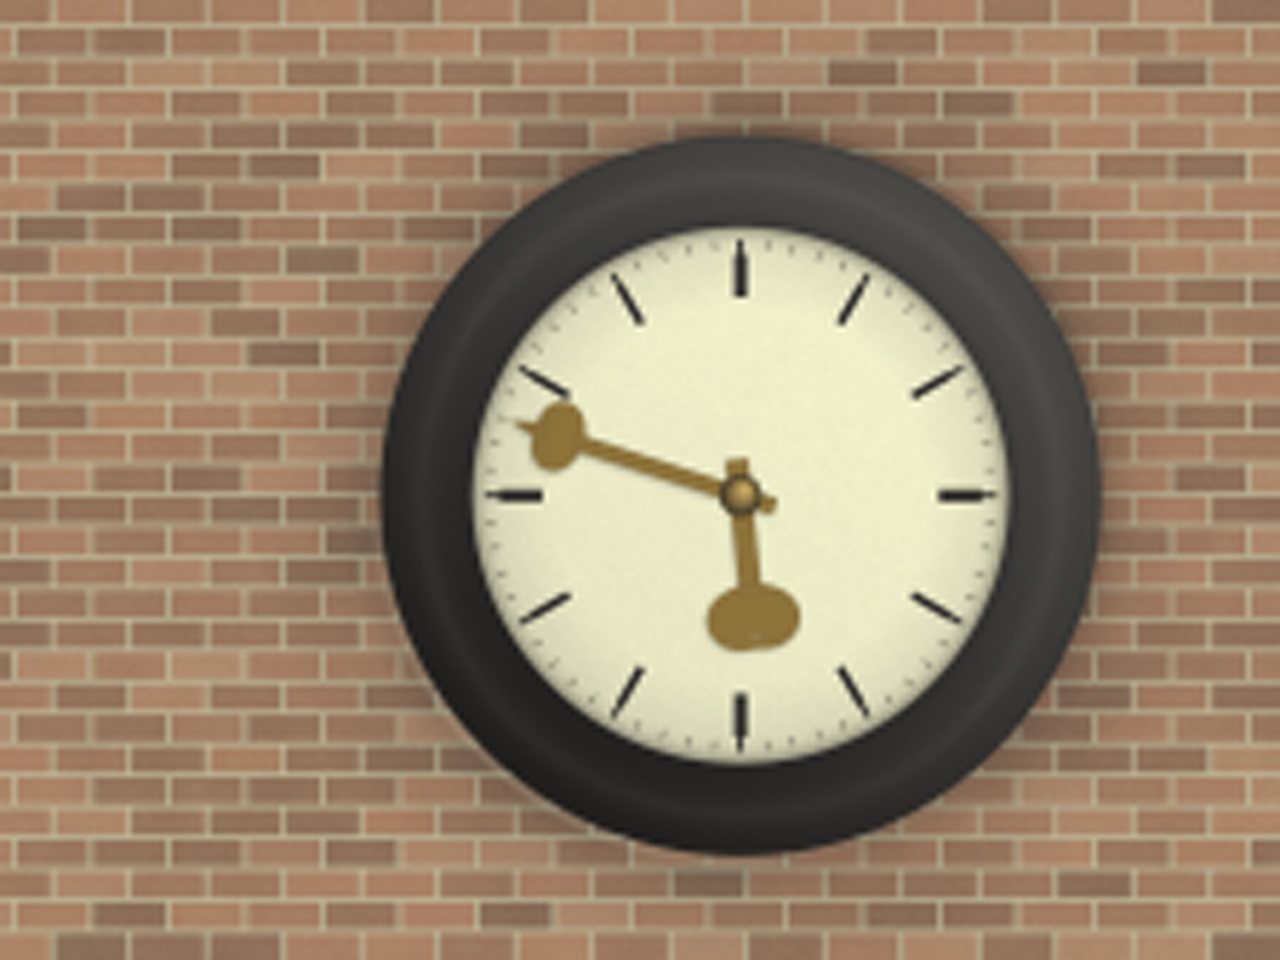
5 h 48 min
